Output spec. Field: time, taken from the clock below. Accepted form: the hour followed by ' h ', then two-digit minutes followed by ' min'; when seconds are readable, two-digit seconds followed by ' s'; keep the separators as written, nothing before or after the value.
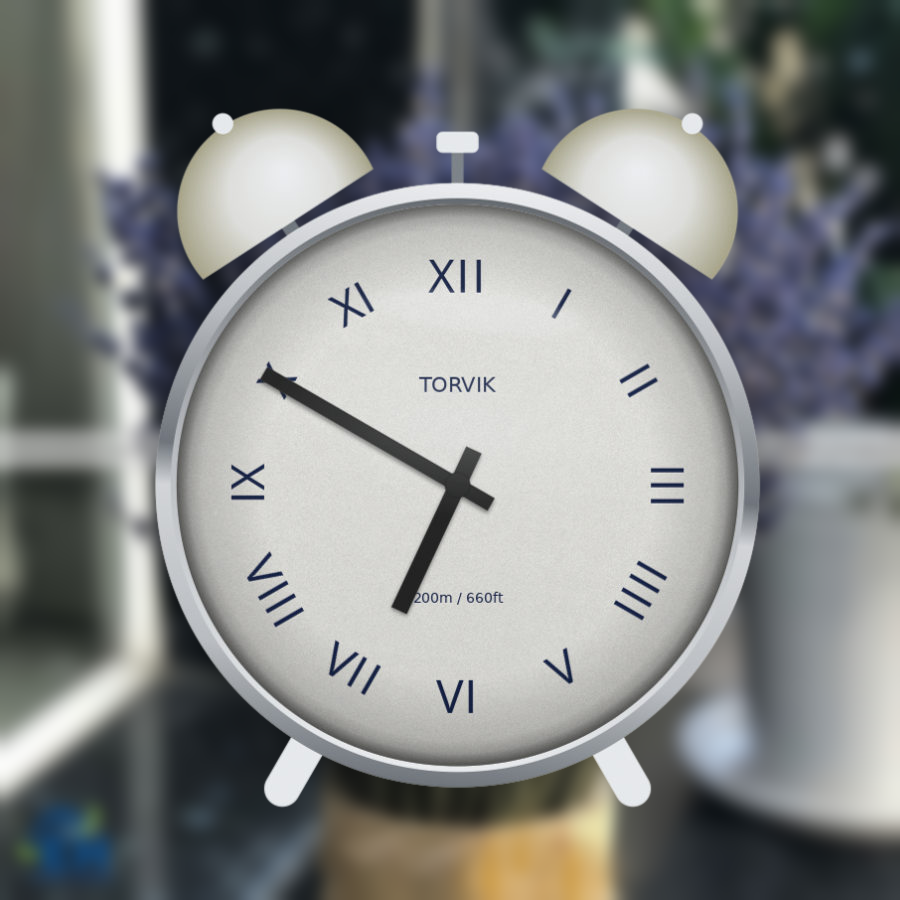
6 h 50 min
